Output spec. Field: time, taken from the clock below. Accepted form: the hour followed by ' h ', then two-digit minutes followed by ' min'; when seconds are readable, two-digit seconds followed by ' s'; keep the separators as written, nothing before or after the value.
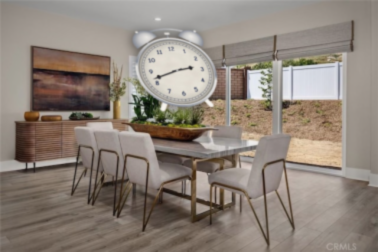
2 h 42 min
